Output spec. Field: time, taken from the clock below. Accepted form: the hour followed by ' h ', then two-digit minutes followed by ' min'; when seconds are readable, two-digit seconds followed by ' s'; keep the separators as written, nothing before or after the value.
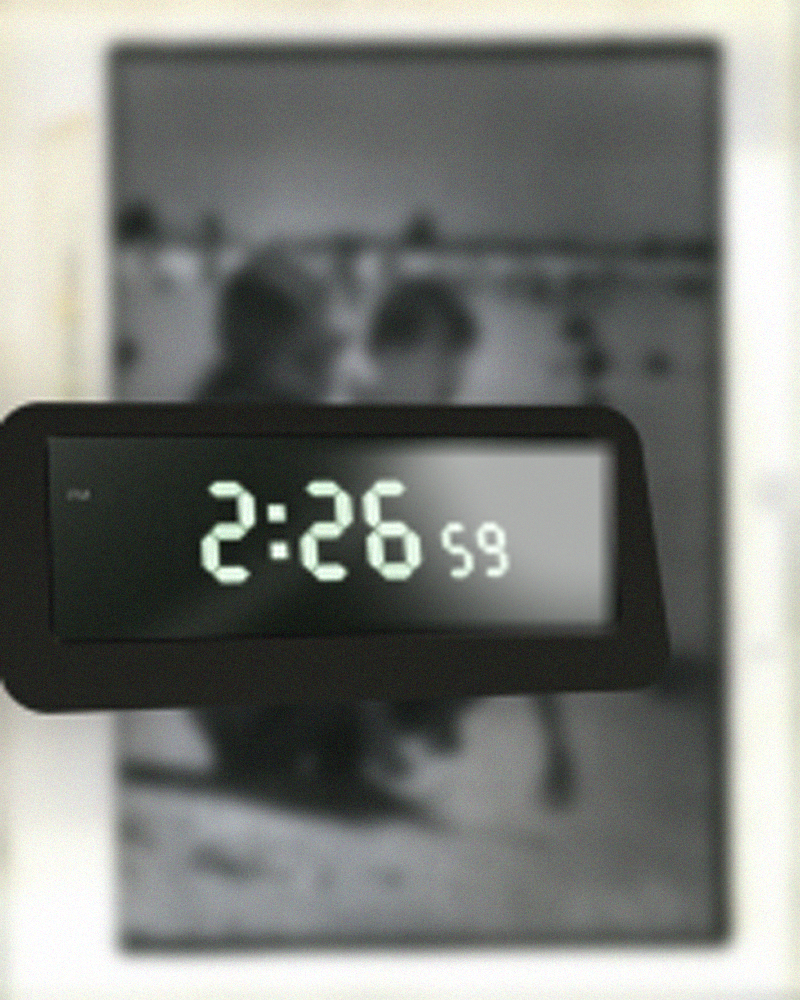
2 h 26 min 59 s
